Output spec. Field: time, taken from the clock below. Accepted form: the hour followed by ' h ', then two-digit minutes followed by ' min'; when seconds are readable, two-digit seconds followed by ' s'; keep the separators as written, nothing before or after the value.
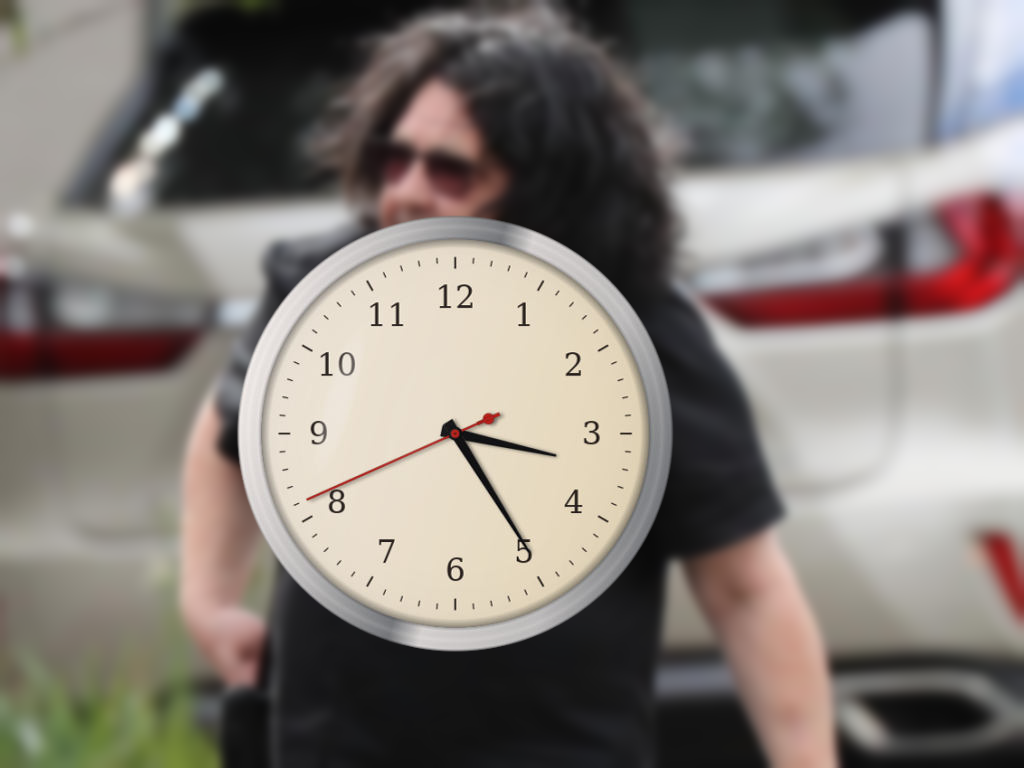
3 h 24 min 41 s
